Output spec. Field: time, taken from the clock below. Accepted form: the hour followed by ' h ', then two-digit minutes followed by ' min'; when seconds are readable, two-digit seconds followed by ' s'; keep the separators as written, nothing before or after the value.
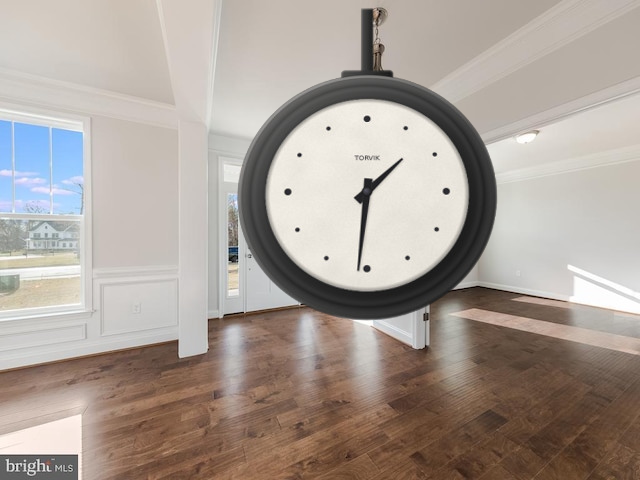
1 h 31 min
